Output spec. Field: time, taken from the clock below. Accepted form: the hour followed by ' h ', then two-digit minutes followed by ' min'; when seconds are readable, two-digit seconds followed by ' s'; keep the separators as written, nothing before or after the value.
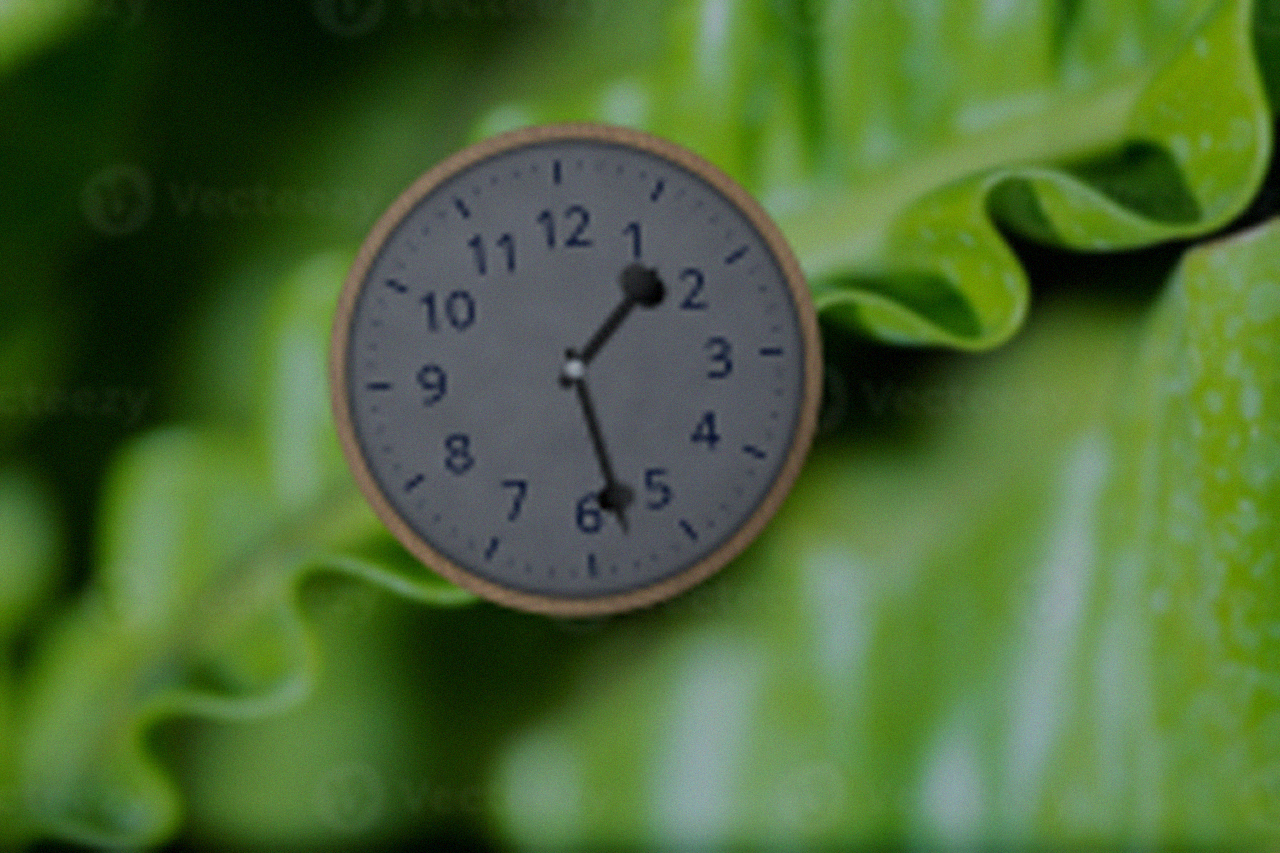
1 h 28 min
